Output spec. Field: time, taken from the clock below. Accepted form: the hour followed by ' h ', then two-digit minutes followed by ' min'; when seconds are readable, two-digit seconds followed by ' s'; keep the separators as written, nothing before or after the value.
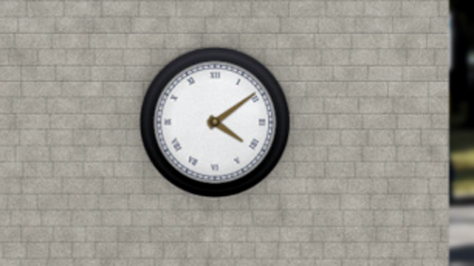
4 h 09 min
